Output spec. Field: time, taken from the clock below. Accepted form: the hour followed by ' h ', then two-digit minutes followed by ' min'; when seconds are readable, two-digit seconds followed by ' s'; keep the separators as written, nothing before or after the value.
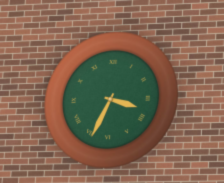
3 h 34 min
